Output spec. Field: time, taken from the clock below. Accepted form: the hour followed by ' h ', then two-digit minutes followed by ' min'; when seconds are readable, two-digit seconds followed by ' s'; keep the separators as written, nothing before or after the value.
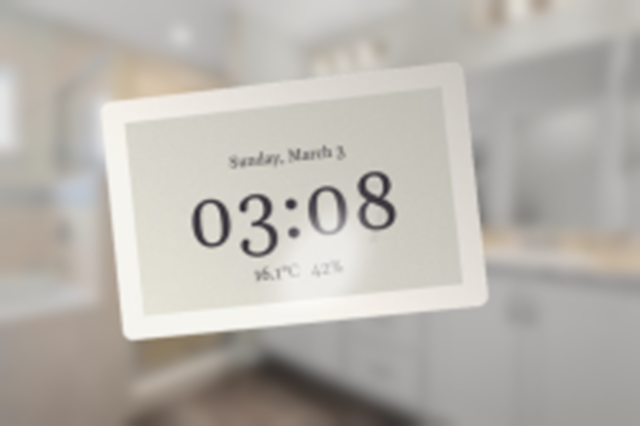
3 h 08 min
